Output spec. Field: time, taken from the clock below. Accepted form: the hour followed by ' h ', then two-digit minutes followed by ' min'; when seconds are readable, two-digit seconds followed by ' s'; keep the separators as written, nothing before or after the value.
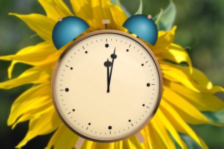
12 h 02 min
